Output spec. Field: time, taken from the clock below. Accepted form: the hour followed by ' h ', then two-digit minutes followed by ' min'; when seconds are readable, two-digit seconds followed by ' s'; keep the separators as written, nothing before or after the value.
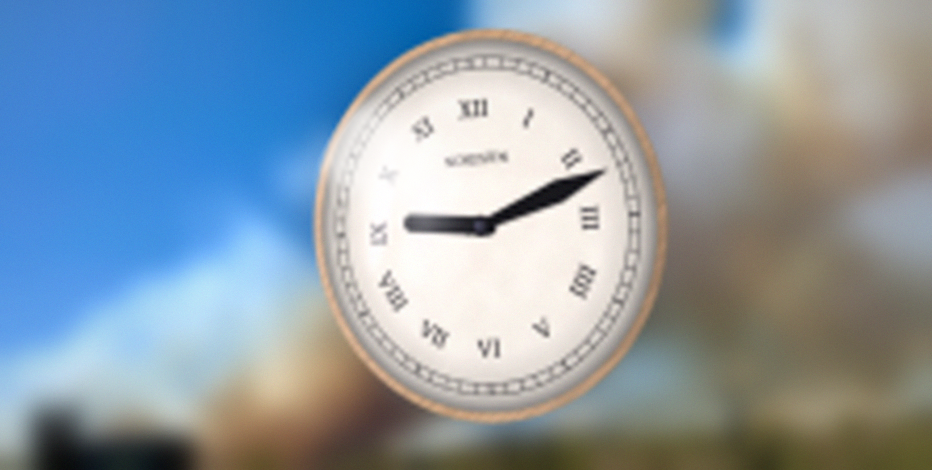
9 h 12 min
